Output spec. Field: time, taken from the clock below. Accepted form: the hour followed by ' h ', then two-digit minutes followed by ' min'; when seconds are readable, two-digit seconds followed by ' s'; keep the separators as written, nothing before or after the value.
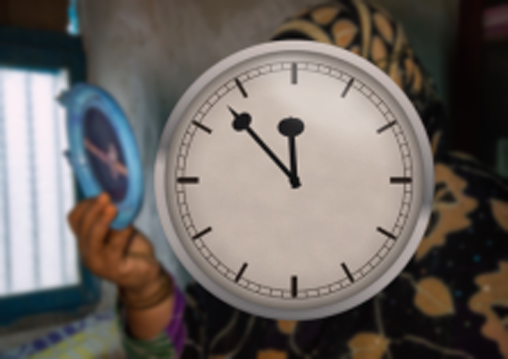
11 h 53 min
